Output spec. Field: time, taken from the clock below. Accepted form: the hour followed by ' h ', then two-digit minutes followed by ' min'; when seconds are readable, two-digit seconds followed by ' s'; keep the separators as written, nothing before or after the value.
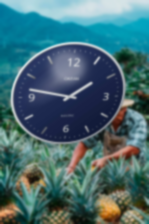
1 h 47 min
